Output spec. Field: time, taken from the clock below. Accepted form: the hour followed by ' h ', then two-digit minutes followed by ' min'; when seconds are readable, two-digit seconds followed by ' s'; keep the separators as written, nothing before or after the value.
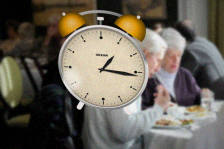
1 h 16 min
